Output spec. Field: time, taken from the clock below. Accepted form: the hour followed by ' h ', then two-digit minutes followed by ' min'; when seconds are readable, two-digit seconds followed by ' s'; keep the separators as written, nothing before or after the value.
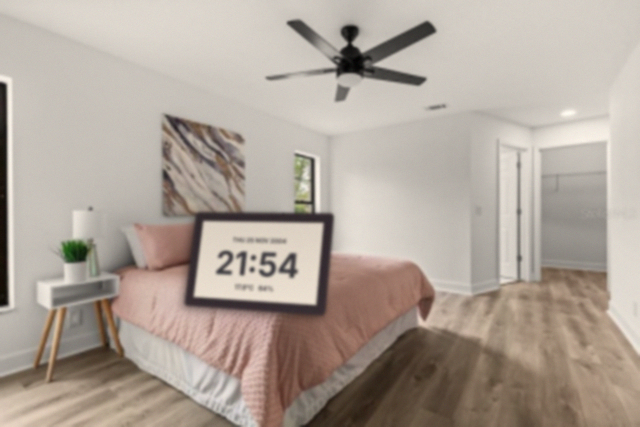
21 h 54 min
